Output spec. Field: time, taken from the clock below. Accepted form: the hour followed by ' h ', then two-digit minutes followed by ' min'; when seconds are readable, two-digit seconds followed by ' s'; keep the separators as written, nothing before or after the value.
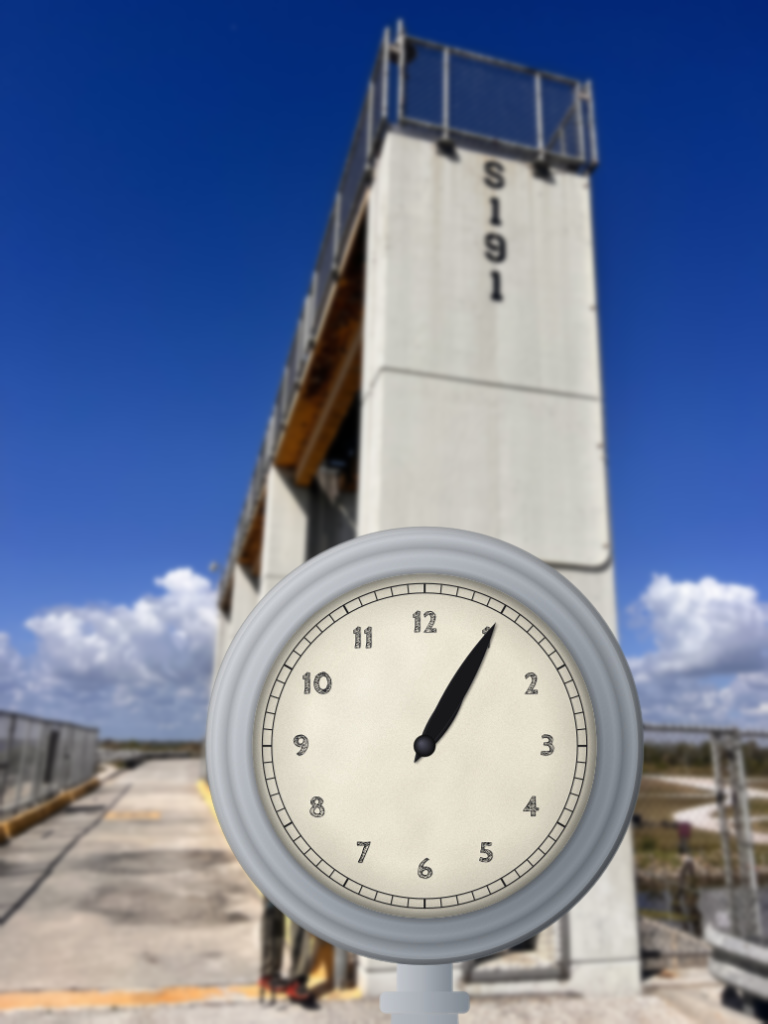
1 h 05 min
